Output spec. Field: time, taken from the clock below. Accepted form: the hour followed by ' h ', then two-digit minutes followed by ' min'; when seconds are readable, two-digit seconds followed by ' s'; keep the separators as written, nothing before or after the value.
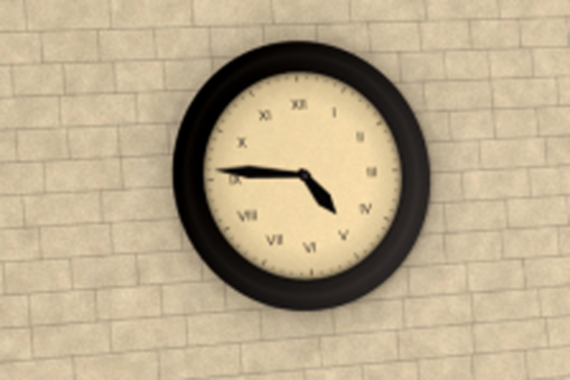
4 h 46 min
